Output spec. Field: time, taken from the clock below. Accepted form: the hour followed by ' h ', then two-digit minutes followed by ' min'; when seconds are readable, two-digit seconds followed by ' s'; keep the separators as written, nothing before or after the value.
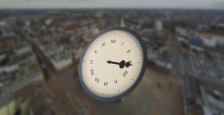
3 h 16 min
